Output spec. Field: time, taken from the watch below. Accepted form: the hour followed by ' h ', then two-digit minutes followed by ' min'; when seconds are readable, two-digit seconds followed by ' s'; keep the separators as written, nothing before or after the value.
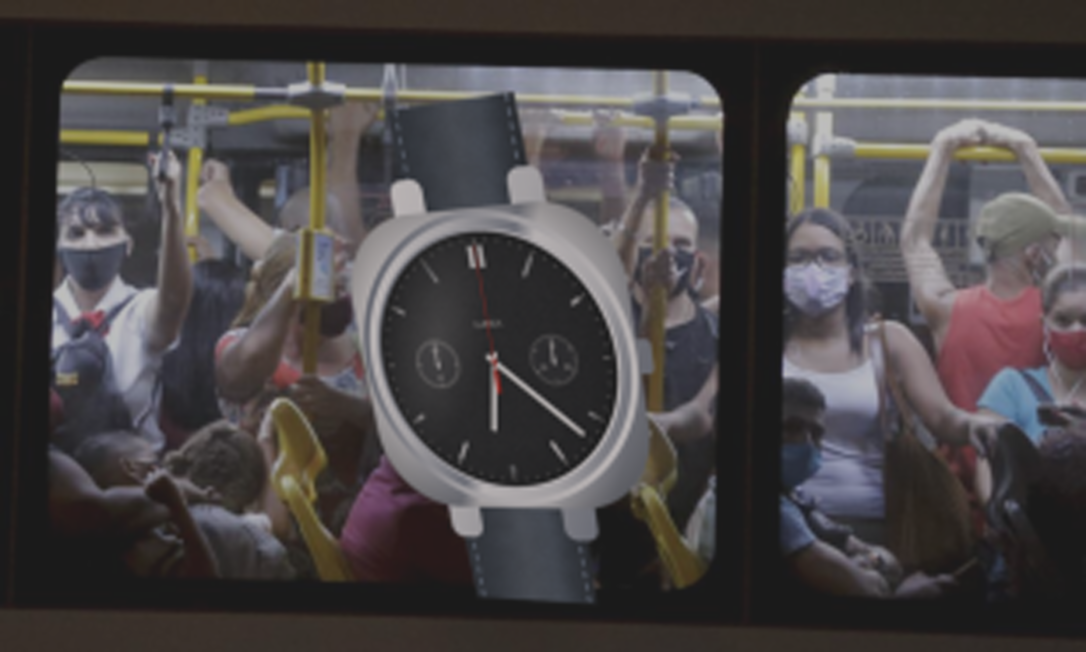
6 h 22 min
